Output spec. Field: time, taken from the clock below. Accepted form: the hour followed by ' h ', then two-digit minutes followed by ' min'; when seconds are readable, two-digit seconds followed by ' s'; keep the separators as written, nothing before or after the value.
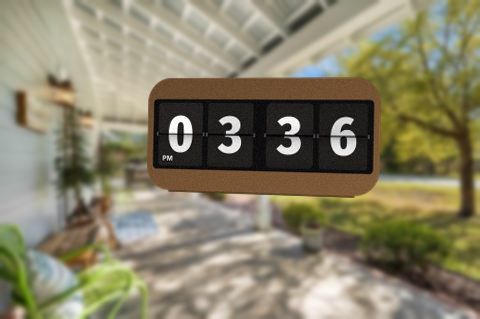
3 h 36 min
